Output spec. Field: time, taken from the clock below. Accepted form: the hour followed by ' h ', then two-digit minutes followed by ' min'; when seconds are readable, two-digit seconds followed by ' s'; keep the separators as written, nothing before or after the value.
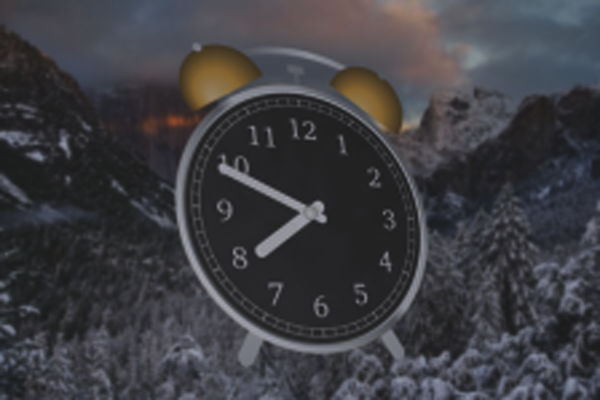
7 h 49 min
